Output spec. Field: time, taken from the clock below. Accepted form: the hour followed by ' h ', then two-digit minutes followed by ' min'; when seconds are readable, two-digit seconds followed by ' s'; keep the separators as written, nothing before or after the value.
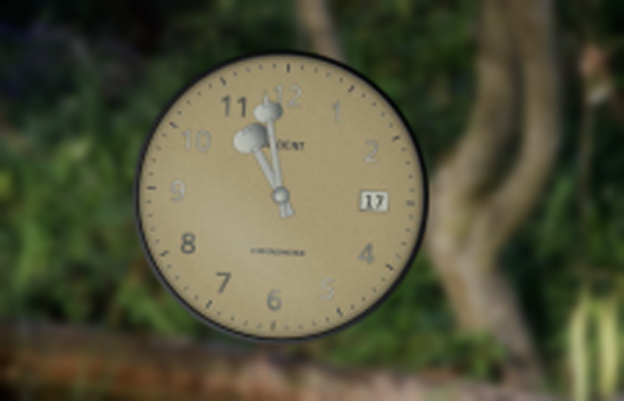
10 h 58 min
